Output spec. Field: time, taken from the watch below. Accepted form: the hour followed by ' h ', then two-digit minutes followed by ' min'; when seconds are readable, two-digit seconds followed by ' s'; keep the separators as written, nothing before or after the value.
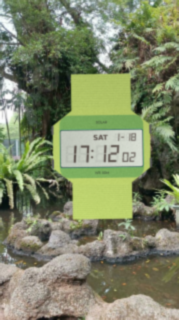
17 h 12 min
